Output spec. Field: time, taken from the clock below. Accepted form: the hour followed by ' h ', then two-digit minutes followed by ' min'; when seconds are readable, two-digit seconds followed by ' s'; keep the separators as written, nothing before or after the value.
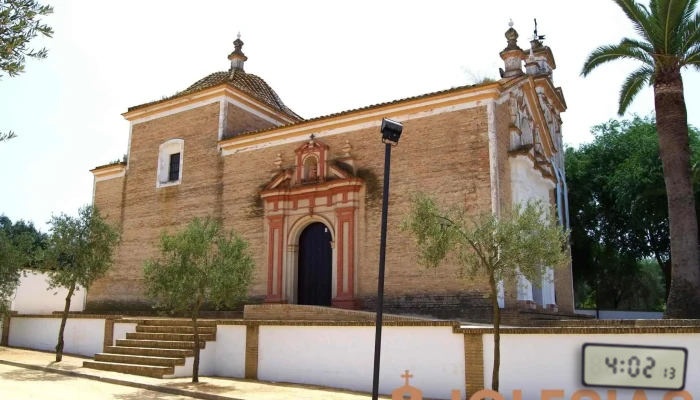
4 h 02 min 13 s
